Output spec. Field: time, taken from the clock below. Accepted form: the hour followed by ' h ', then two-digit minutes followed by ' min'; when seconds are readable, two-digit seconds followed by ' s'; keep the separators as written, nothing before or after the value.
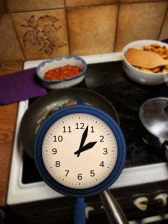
2 h 03 min
